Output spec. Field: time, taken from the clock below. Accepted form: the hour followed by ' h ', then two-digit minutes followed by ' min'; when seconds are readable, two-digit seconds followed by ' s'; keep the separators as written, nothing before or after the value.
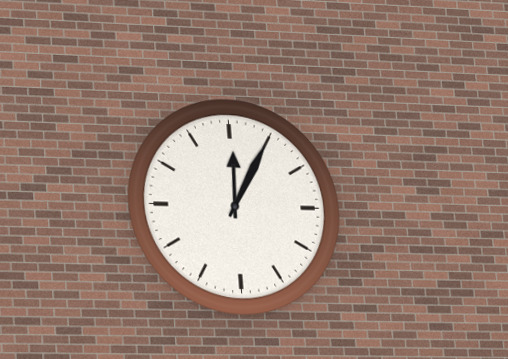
12 h 05 min
